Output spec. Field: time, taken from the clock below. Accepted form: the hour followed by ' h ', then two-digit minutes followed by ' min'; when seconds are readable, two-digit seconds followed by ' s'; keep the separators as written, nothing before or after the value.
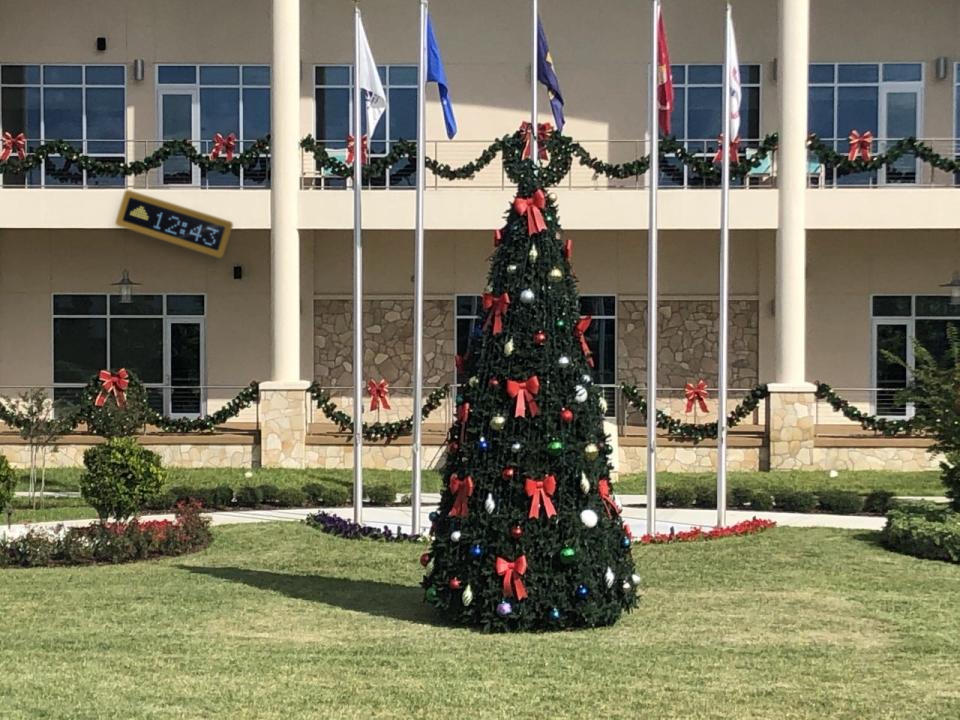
12 h 43 min
